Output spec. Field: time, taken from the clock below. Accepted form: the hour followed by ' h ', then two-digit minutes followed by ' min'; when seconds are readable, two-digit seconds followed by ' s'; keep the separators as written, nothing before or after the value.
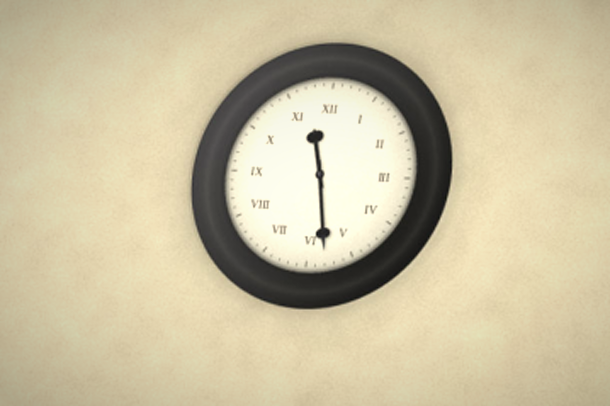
11 h 28 min
